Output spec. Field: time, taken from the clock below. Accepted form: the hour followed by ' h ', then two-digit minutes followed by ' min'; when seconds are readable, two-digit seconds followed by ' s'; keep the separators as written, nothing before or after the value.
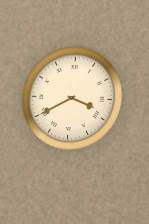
3 h 40 min
